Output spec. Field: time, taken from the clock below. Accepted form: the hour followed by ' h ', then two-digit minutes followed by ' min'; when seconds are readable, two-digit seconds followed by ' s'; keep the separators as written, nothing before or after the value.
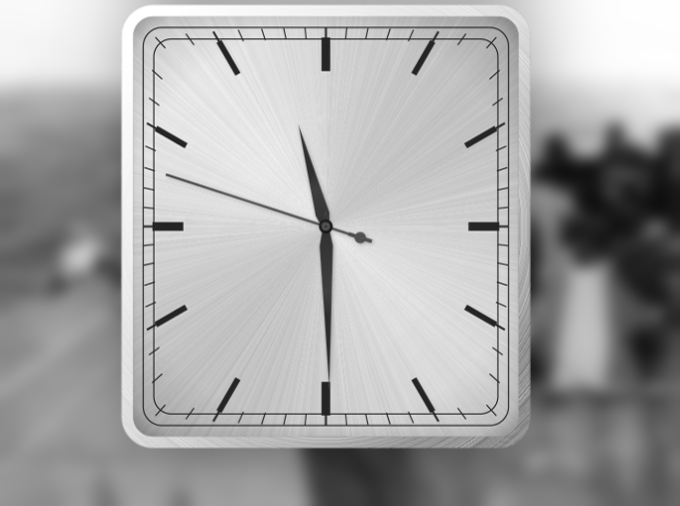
11 h 29 min 48 s
